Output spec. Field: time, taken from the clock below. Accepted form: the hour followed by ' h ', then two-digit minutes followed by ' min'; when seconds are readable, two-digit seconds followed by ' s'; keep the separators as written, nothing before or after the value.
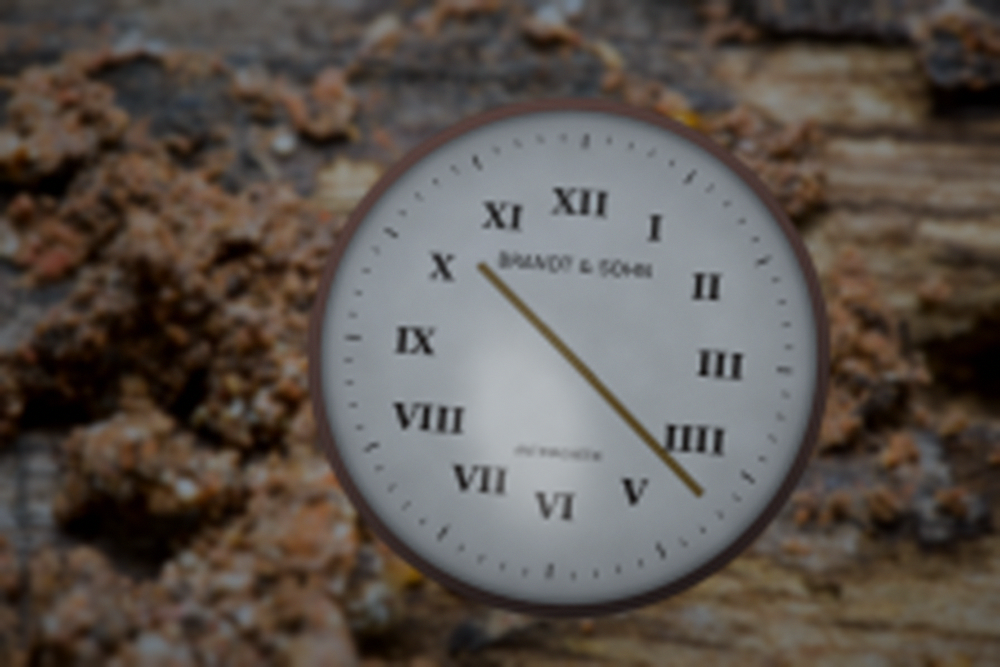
10 h 22 min
